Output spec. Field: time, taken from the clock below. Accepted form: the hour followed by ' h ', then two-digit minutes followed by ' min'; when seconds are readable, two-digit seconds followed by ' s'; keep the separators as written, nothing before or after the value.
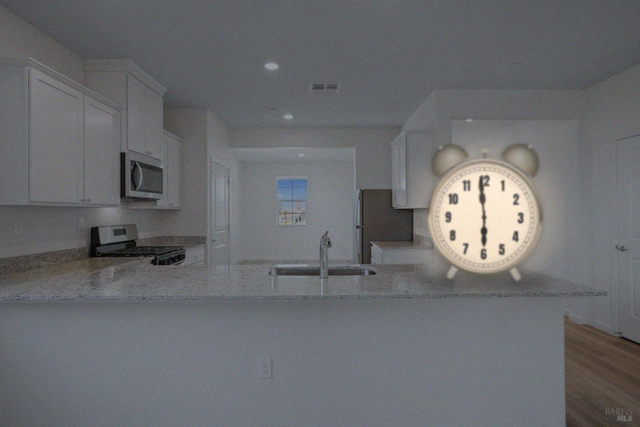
5 h 59 min
